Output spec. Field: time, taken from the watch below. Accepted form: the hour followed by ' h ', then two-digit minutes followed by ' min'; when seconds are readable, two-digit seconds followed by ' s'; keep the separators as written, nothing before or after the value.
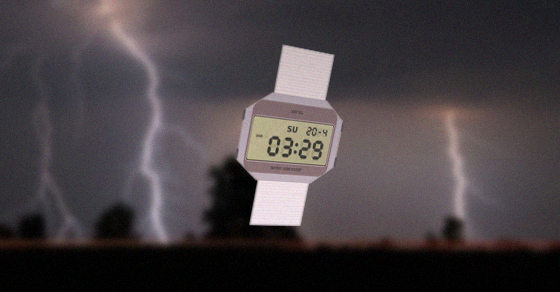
3 h 29 min
